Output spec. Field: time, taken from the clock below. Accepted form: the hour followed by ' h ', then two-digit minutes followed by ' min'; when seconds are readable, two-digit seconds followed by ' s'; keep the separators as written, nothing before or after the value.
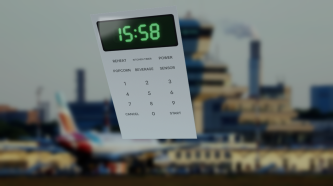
15 h 58 min
